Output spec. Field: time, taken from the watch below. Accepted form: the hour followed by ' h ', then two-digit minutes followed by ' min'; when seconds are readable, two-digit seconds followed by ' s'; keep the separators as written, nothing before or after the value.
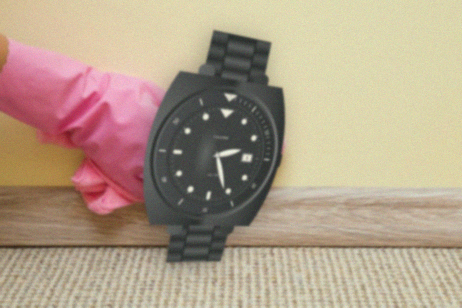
2 h 26 min
